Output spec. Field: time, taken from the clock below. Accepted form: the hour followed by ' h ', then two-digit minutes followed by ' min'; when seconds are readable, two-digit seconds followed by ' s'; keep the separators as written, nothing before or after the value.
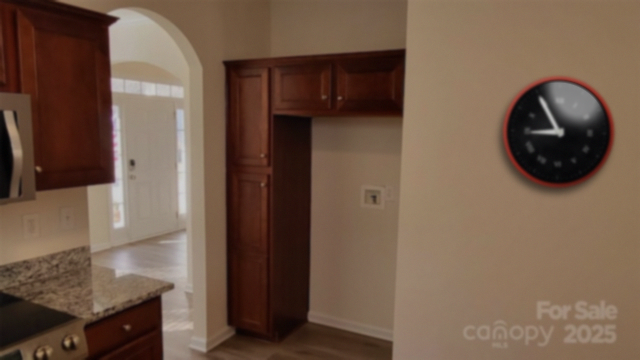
8 h 55 min
